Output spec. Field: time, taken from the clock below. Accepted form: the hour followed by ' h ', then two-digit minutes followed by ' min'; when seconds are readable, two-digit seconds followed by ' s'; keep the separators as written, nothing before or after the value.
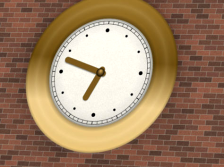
6 h 48 min
